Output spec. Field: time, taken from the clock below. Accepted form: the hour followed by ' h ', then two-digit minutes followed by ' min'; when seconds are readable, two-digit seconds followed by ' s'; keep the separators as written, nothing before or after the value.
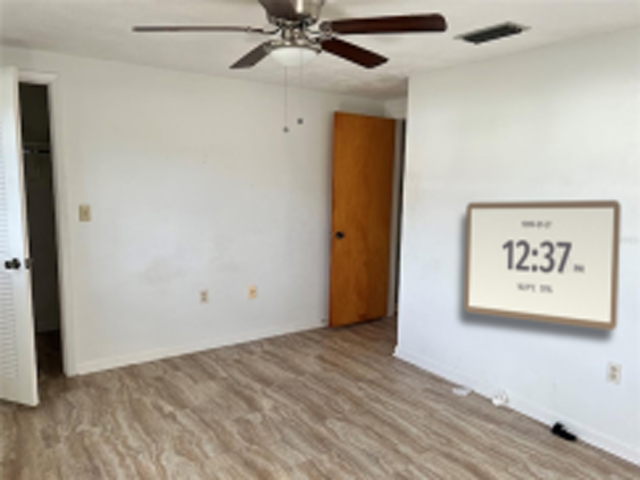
12 h 37 min
